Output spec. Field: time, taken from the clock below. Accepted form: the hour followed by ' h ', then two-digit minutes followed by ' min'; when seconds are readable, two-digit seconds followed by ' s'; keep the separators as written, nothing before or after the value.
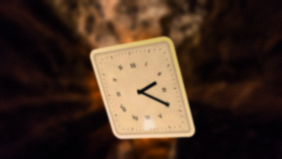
2 h 20 min
